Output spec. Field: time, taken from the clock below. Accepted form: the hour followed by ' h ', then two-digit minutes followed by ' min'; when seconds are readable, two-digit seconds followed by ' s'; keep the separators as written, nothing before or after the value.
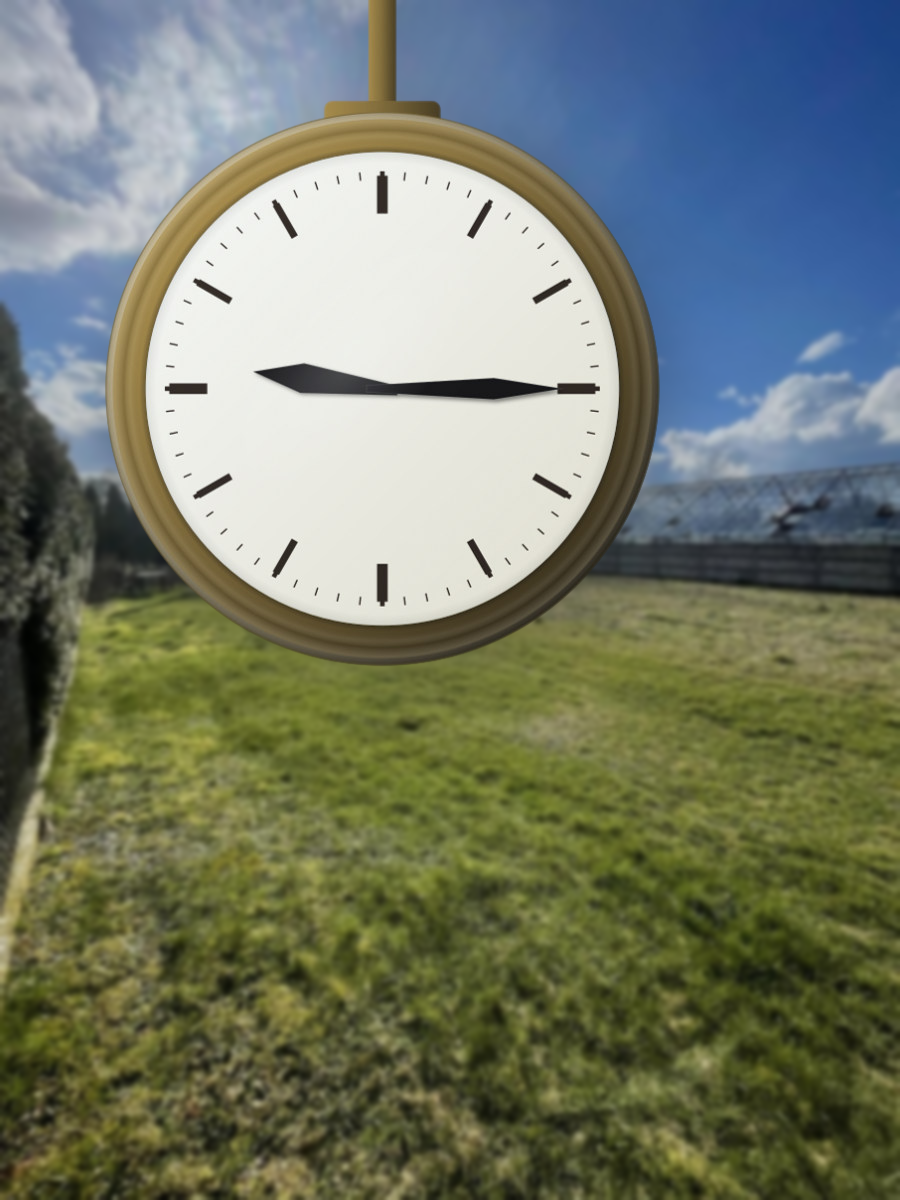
9 h 15 min
